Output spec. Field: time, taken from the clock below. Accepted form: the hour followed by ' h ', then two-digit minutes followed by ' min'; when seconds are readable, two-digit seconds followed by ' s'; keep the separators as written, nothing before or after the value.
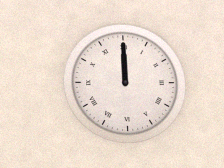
12 h 00 min
